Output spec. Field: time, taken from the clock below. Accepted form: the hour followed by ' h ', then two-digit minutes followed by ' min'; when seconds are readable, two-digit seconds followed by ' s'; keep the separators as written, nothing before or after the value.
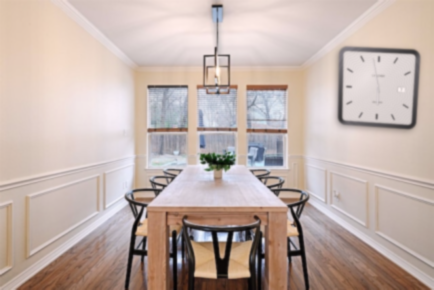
5 h 58 min
